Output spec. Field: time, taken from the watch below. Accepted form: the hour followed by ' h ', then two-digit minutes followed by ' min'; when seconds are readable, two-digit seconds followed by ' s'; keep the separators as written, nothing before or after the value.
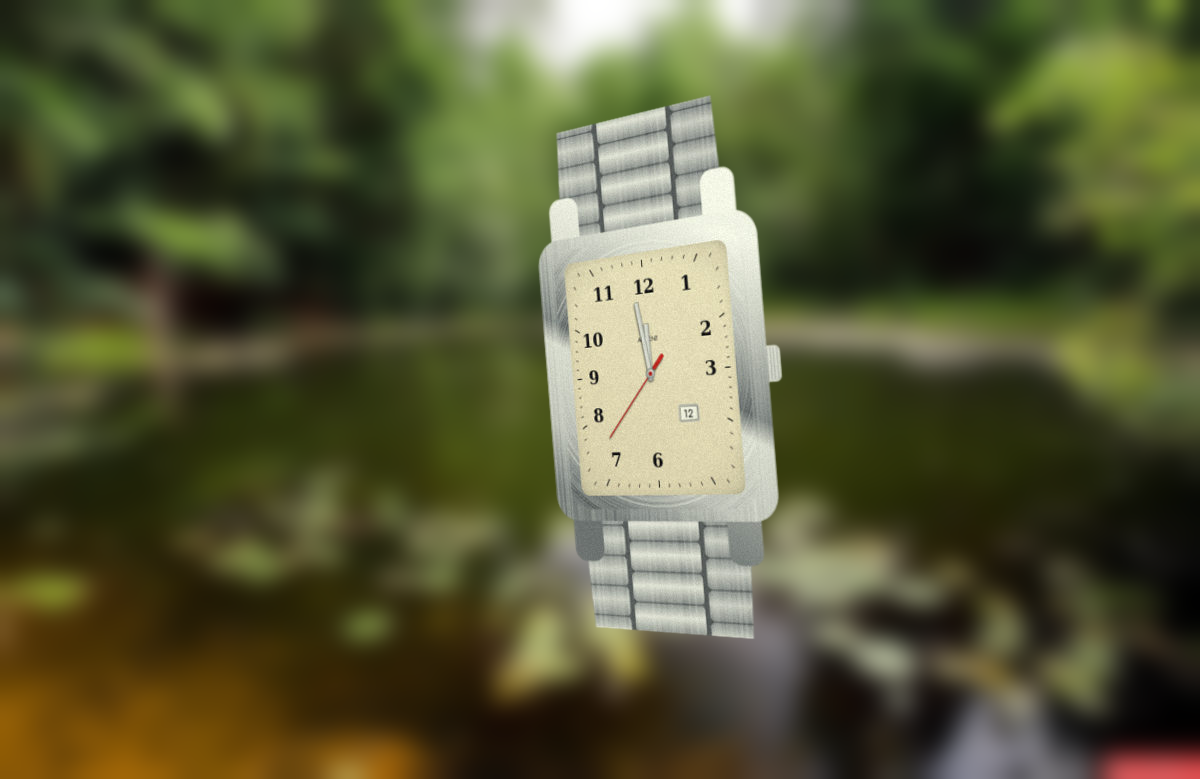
11 h 58 min 37 s
